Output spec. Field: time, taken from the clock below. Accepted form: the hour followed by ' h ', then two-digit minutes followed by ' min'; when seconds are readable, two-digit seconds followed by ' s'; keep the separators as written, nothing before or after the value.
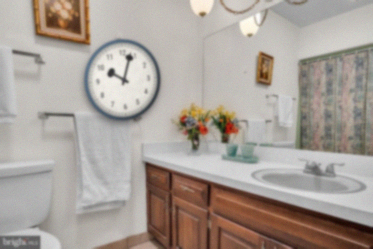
10 h 03 min
